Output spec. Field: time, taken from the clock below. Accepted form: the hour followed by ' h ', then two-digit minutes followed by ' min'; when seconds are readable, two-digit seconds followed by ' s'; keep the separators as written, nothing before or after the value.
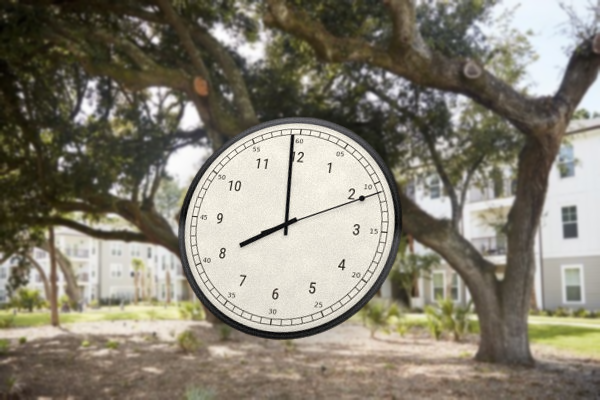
7 h 59 min 11 s
